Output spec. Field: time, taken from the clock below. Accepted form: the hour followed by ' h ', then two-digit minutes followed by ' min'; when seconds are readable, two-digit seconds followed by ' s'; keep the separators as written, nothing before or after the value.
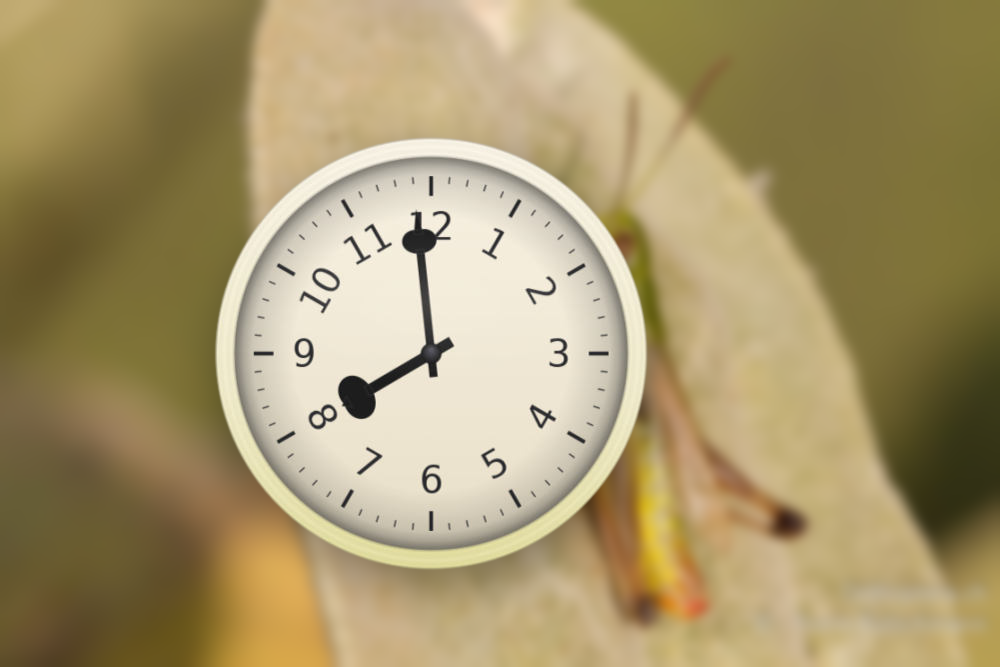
7 h 59 min
